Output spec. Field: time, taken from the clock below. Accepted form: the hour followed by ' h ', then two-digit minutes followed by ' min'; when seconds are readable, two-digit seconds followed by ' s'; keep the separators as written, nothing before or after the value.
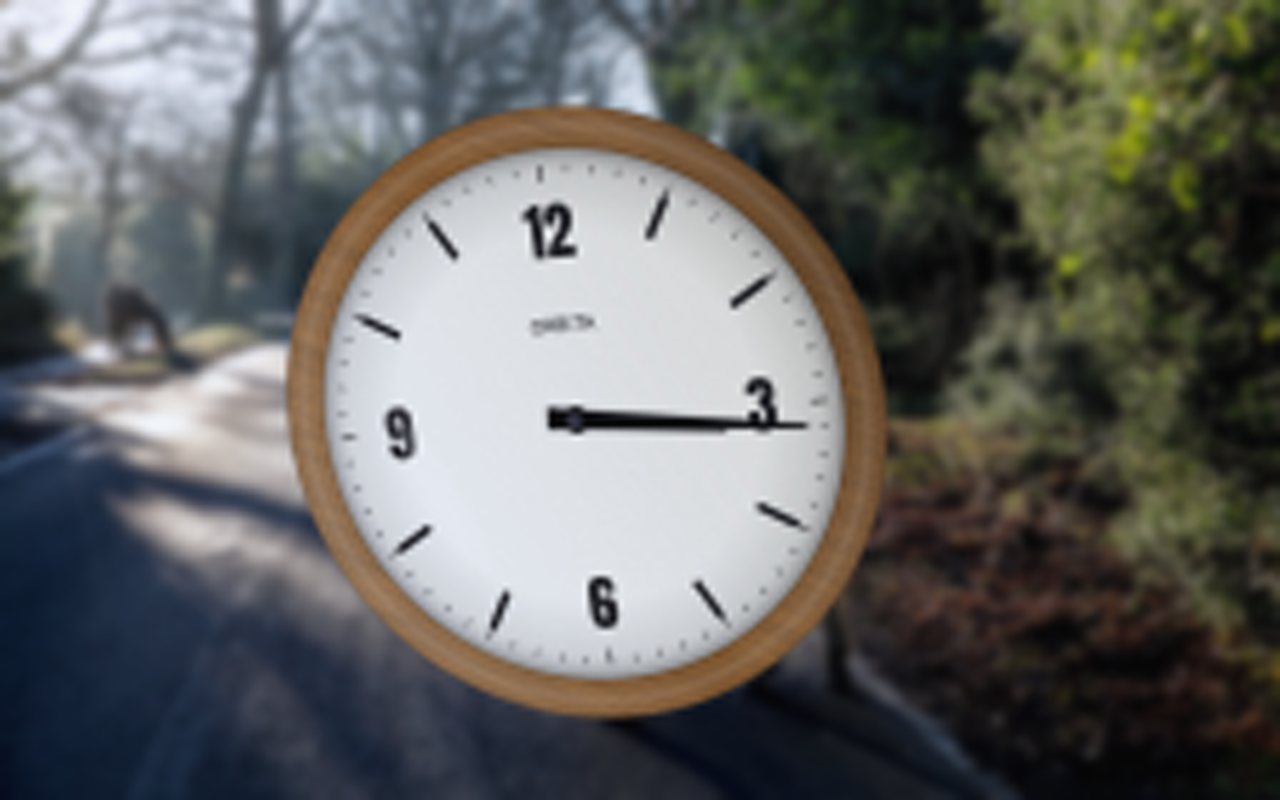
3 h 16 min
